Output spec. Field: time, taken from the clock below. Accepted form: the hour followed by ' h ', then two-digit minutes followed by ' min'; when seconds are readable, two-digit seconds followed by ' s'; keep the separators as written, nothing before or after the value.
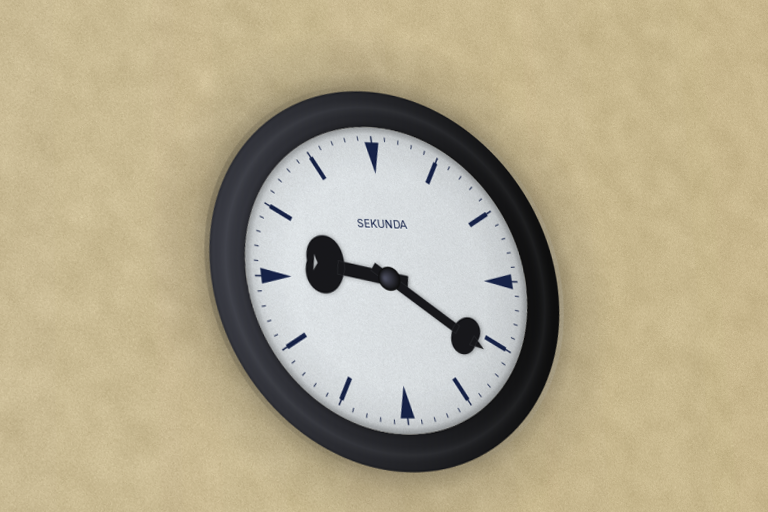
9 h 21 min
